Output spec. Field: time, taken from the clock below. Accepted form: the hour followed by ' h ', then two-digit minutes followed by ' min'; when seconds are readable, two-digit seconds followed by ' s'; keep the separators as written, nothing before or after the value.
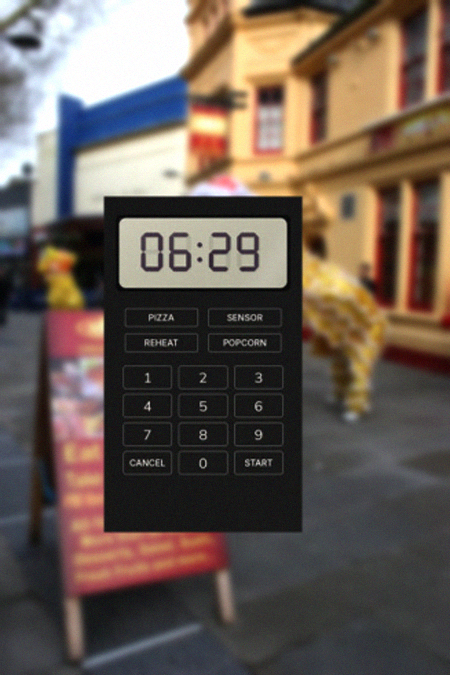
6 h 29 min
